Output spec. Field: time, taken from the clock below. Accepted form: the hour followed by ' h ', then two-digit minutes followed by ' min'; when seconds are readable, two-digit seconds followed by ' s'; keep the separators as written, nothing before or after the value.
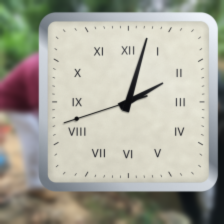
2 h 02 min 42 s
